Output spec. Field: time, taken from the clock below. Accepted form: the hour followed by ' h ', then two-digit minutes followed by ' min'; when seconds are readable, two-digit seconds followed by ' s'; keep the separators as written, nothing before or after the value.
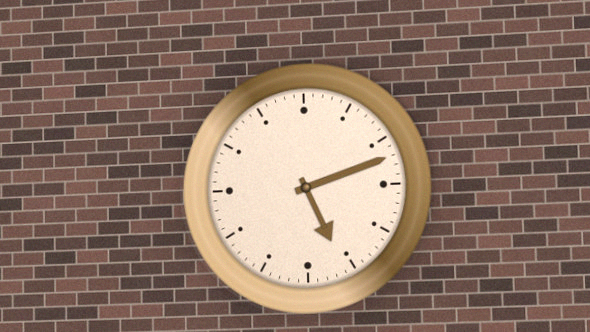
5 h 12 min
